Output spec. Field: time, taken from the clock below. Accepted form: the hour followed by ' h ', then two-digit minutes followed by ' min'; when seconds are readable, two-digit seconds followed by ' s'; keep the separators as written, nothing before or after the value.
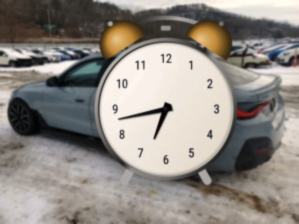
6 h 43 min
